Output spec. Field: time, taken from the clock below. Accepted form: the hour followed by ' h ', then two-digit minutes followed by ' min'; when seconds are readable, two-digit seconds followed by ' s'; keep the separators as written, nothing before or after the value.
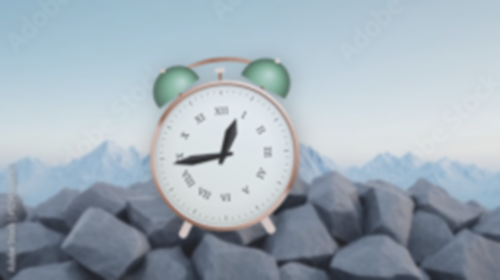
12 h 44 min
